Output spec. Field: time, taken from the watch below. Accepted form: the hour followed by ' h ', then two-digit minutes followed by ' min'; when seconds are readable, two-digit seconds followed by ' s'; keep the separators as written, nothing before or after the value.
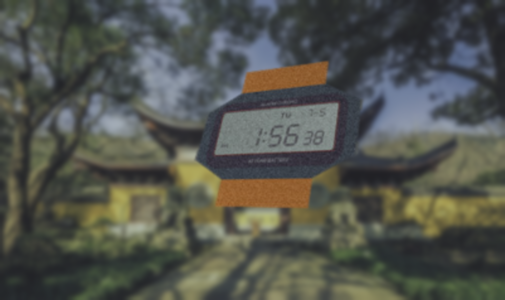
1 h 56 min 38 s
